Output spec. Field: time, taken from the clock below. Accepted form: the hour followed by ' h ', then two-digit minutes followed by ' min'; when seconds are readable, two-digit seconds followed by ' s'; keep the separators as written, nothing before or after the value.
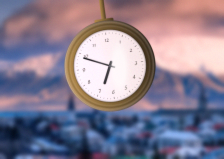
6 h 49 min
